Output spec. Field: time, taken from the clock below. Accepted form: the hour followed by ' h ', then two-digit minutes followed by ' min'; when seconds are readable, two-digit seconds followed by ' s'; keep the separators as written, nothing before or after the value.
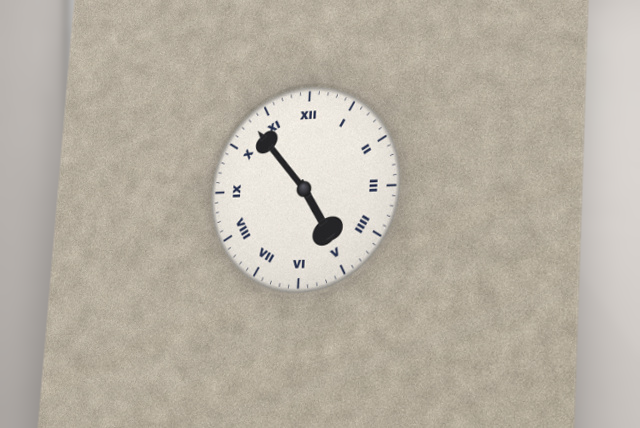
4 h 53 min
